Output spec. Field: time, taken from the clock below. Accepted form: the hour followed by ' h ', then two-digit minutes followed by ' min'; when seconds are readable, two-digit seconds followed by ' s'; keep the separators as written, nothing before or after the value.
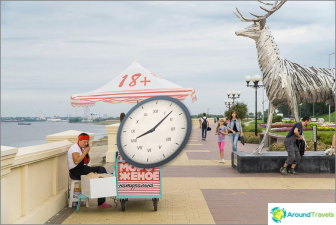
8 h 07 min
